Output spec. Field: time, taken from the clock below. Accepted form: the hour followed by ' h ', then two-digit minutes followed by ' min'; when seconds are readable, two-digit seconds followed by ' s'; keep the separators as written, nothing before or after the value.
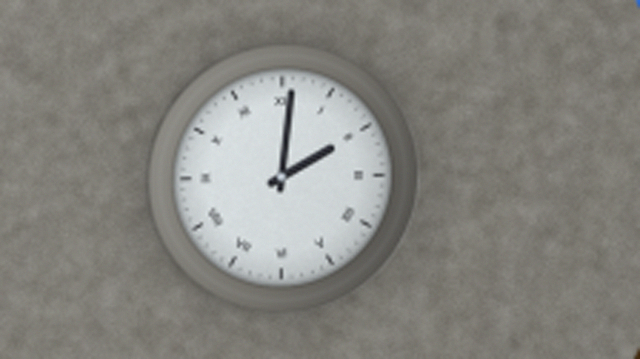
2 h 01 min
